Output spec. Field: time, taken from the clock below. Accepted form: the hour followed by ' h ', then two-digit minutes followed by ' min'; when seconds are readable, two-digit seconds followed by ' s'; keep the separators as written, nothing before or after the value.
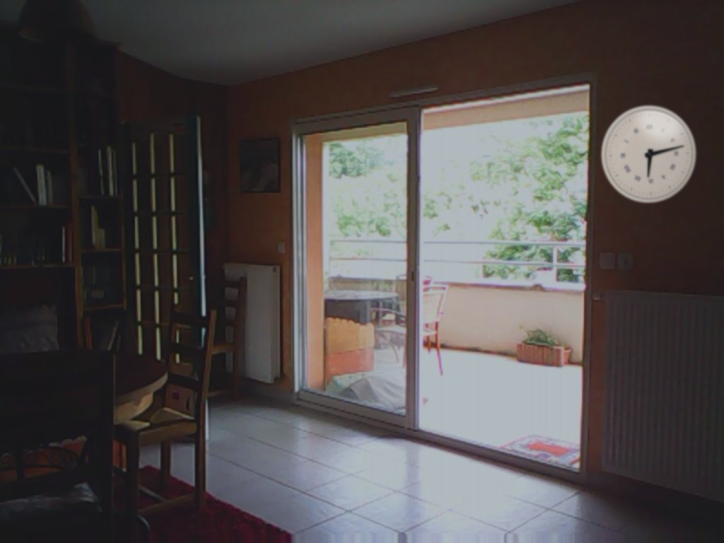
6 h 13 min
